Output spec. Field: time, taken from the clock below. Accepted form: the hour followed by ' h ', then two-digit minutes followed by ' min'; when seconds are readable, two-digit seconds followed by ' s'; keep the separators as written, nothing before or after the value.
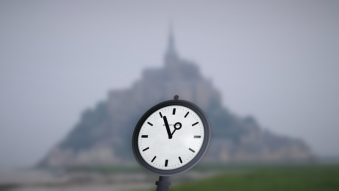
12 h 56 min
